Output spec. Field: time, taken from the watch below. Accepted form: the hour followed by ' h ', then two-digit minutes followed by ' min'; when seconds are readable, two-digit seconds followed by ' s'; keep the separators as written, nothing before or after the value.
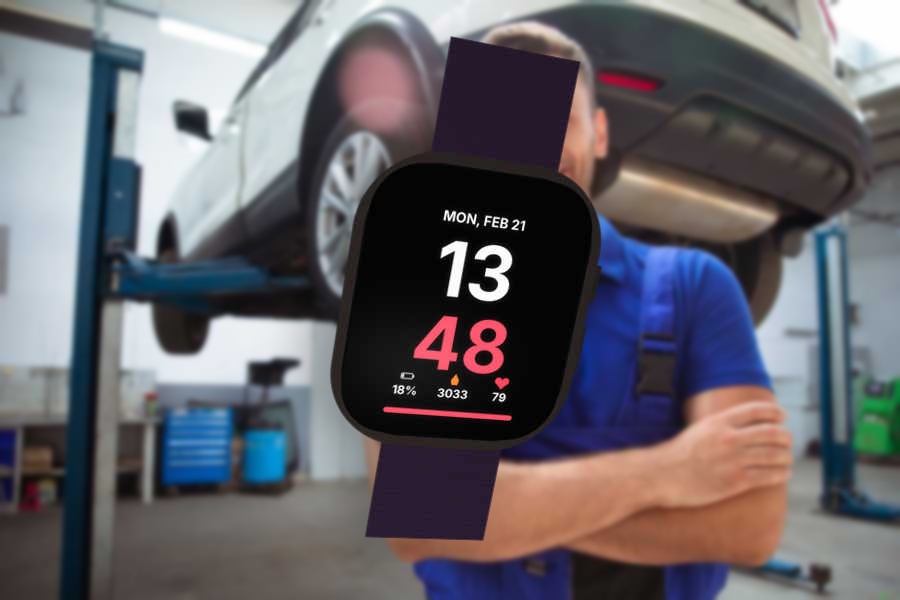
13 h 48 min
